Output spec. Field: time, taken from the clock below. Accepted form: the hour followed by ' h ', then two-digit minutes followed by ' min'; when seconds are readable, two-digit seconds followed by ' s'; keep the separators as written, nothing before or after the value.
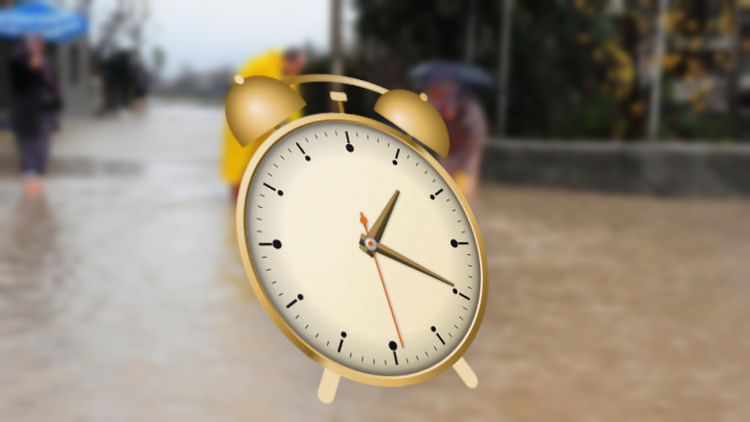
1 h 19 min 29 s
